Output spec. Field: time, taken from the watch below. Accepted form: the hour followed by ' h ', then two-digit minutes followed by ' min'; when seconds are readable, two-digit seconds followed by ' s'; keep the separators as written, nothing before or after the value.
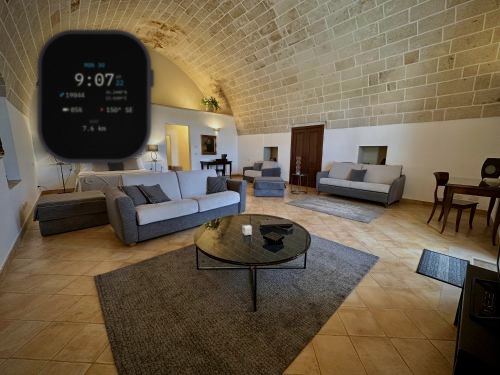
9 h 07 min
